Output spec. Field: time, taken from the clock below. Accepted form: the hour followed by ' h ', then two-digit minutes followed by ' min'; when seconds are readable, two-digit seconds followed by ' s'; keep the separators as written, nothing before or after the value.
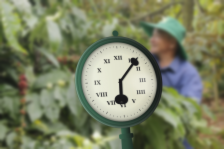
6 h 07 min
